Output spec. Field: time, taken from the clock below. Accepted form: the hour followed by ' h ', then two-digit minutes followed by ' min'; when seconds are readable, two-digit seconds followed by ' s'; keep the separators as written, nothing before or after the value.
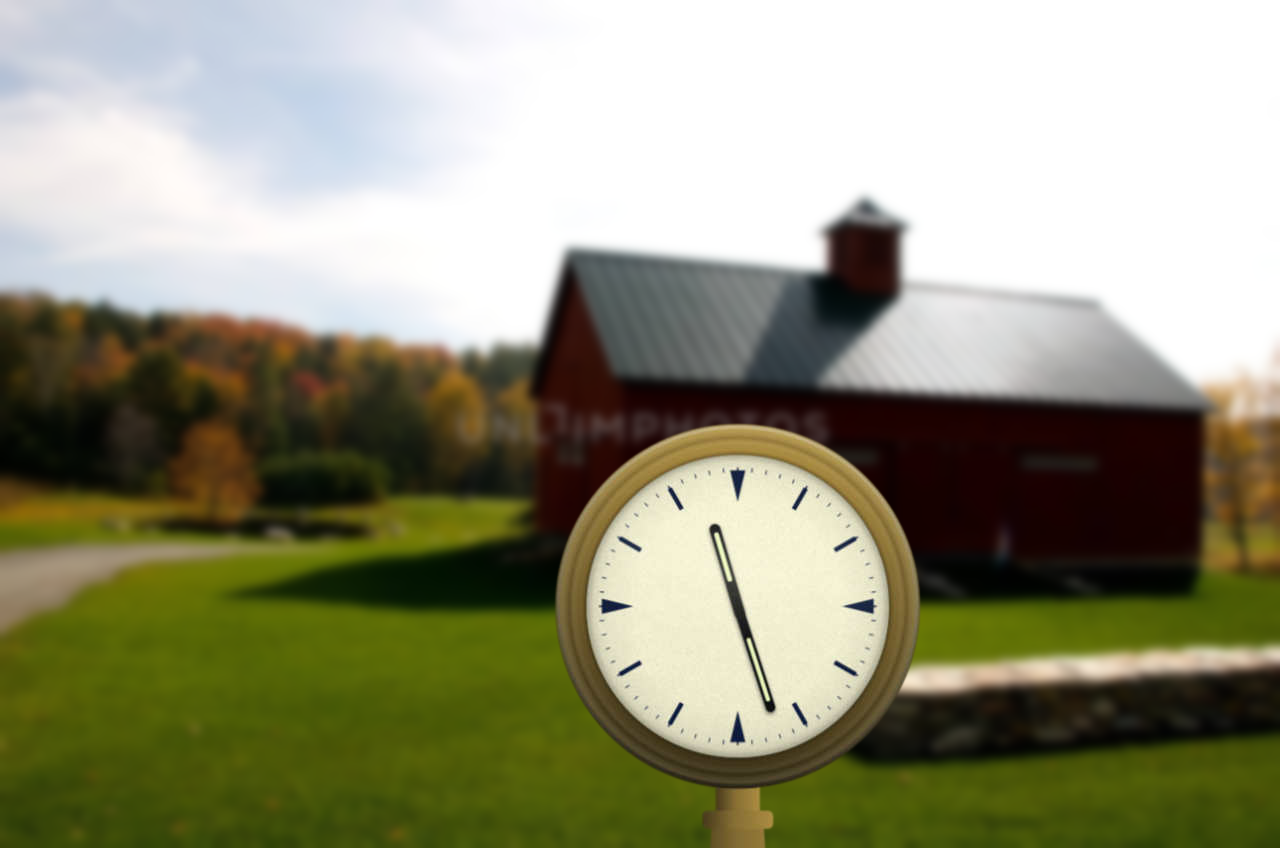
11 h 27 min
